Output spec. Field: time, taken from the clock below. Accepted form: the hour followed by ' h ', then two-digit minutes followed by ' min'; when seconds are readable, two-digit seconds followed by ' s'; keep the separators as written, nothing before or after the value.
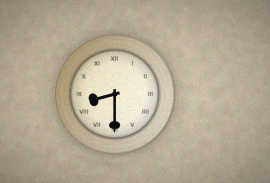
8 h 30 min
